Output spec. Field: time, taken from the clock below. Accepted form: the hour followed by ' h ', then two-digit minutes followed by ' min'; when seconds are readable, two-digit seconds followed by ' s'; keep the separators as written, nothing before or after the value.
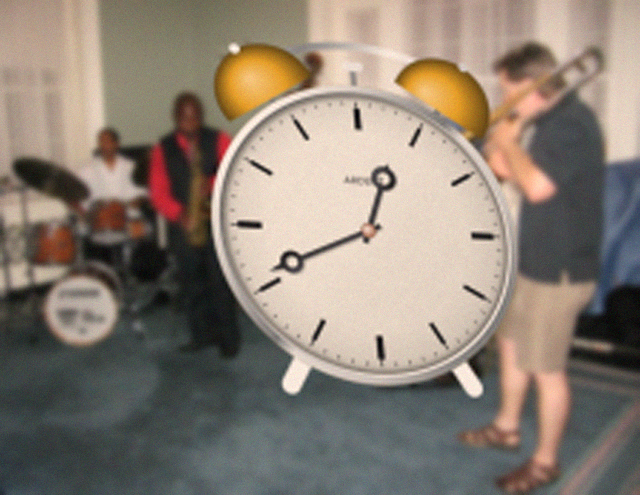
12 h 41 min
